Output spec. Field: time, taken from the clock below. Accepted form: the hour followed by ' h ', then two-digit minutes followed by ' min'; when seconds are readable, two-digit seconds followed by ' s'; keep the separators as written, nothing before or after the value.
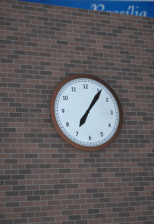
7 h 06 min
